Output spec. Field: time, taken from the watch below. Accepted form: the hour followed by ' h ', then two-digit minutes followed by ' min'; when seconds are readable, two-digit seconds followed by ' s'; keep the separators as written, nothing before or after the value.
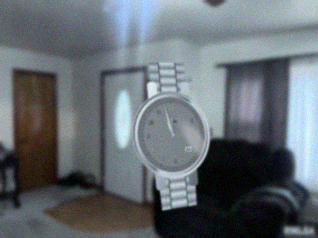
11 h 58 min
